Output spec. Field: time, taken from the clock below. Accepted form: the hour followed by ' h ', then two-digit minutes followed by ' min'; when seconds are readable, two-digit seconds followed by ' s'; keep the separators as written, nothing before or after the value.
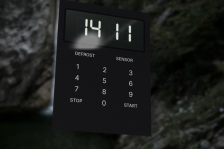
14 h 11 min
